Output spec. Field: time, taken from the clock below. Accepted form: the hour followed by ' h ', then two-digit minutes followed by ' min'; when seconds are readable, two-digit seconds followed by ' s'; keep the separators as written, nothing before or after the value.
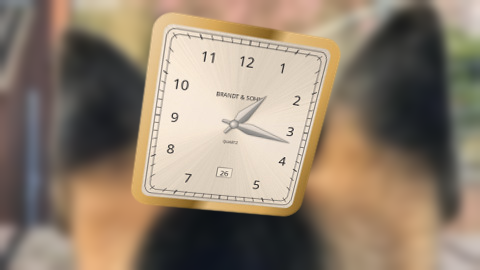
1 h 17 min
